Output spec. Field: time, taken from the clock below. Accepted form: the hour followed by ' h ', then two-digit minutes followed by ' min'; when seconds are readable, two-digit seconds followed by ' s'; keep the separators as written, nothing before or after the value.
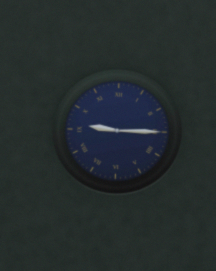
9 h 15 min
